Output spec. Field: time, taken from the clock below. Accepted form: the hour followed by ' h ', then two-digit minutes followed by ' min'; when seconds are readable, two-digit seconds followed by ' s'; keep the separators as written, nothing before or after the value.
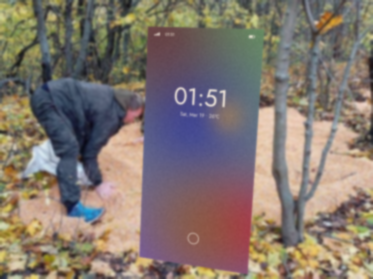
1 h 51 min
